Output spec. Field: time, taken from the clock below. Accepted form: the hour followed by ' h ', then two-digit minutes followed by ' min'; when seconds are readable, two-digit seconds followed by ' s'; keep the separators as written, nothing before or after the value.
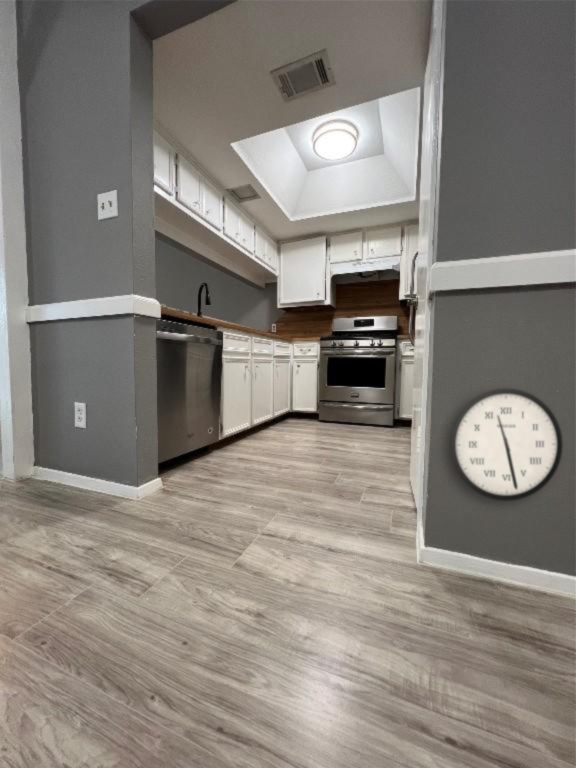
11 h 28 min
